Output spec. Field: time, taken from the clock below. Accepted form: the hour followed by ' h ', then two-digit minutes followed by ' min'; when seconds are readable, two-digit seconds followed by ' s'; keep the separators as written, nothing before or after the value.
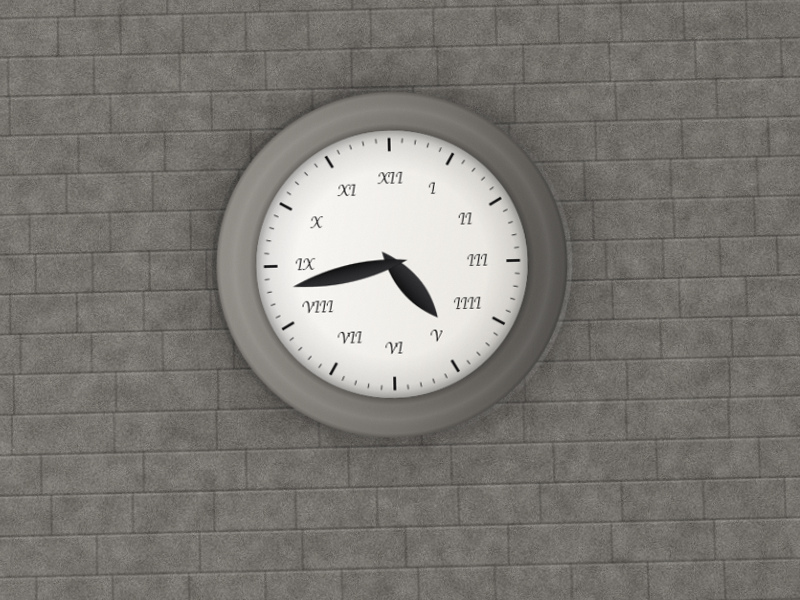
4 h 43 min
